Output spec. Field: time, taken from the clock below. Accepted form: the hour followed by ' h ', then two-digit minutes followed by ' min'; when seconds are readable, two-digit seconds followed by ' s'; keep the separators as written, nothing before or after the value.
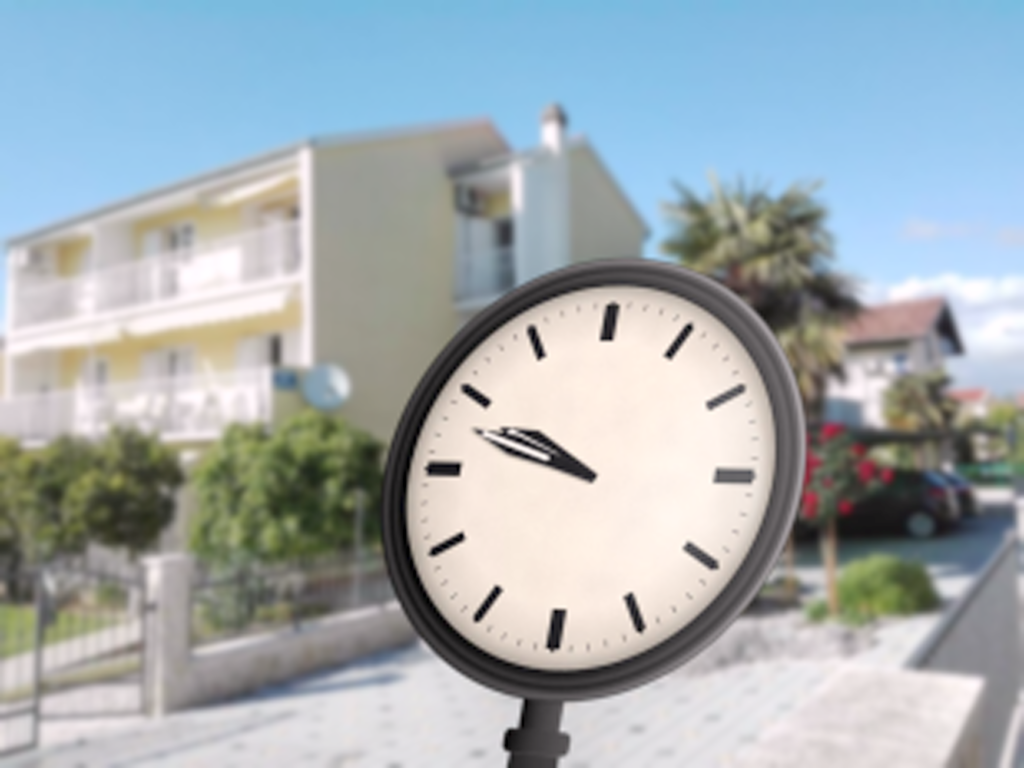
9 h 48 min
